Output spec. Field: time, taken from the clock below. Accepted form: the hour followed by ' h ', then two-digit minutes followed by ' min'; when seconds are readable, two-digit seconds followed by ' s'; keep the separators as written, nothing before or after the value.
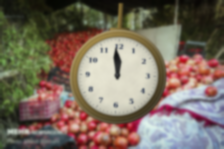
11 h 59 min
